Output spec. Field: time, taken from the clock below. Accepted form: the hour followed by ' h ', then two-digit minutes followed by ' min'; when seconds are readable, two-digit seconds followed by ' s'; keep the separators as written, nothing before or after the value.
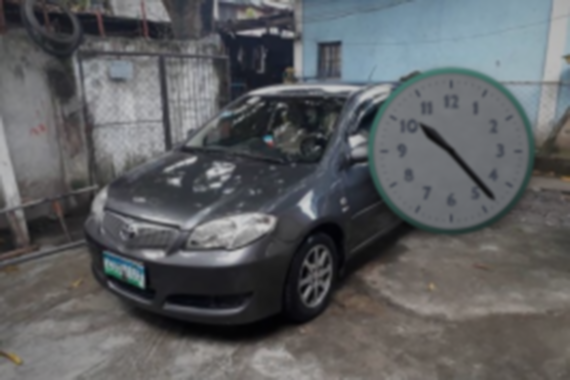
10 h 23 min
